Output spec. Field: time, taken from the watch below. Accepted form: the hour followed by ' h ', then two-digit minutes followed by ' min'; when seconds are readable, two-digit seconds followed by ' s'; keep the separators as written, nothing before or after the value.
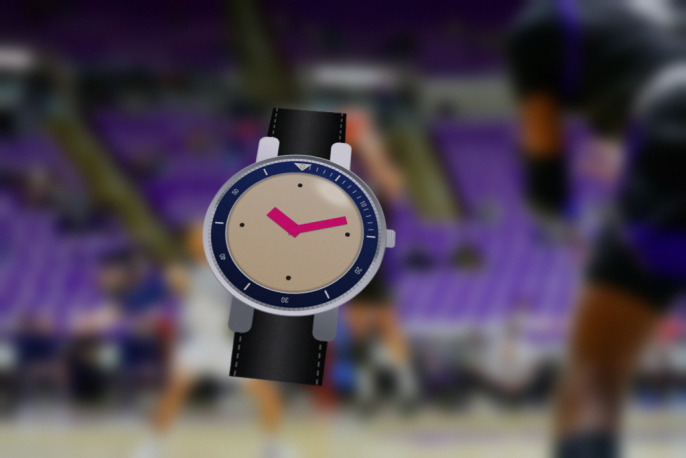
10 h 12 min
